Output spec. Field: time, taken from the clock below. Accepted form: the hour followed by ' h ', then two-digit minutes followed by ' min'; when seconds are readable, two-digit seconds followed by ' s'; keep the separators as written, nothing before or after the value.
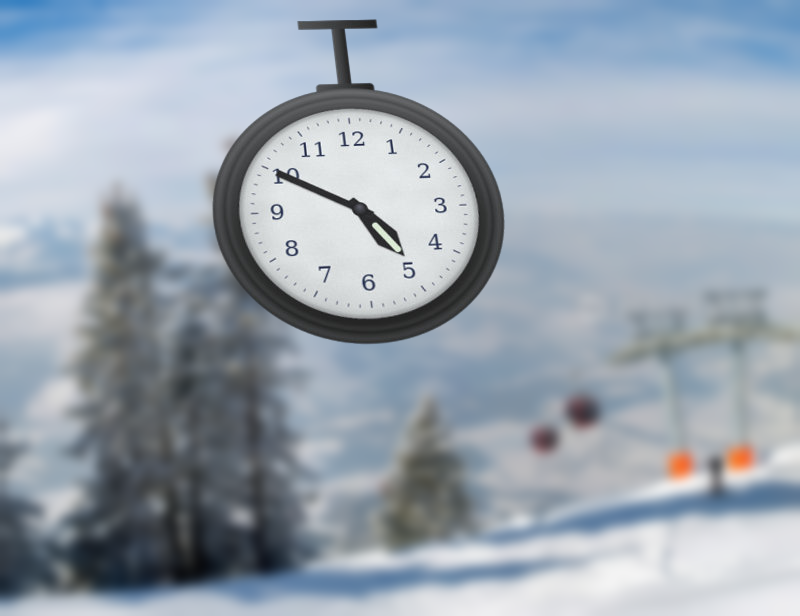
4 h 50 min
